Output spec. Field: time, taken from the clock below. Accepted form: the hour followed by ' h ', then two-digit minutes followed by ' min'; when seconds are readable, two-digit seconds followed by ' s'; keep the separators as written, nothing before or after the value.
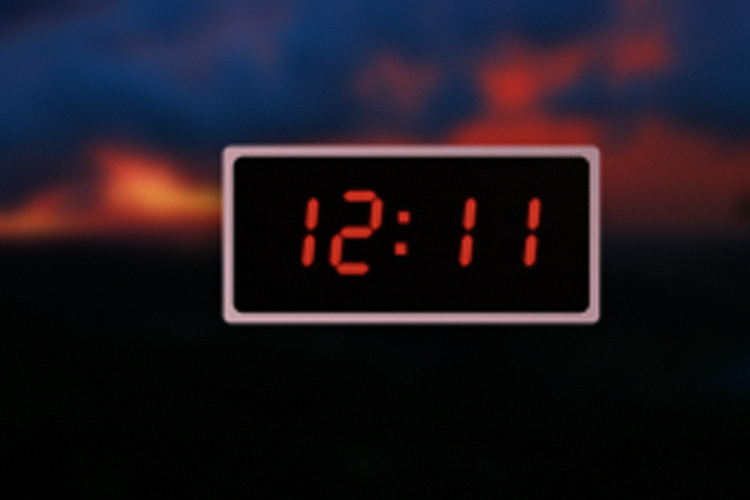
12 h 11 min
